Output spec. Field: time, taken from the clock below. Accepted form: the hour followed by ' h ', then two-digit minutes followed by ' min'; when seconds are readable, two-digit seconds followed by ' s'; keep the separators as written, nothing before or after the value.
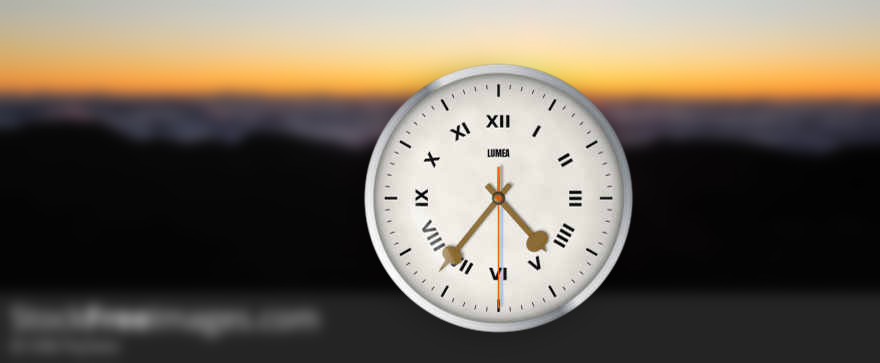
4 h 36 min 30 s
